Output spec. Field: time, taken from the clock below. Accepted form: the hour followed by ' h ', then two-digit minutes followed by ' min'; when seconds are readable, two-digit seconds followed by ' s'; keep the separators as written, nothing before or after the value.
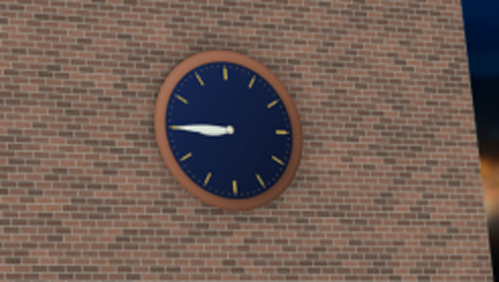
8 h 45 min
